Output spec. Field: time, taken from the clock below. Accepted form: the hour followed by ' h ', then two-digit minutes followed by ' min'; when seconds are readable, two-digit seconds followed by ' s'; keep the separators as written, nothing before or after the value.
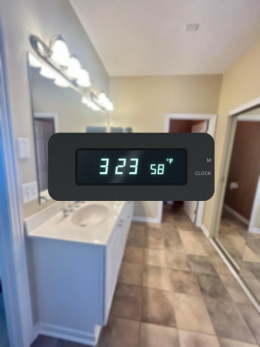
3 h 23 min
